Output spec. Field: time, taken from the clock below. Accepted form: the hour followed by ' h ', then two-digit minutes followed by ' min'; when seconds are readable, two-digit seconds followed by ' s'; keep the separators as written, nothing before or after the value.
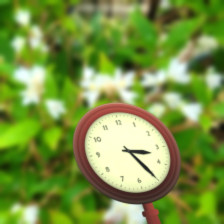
3 h 25 min
